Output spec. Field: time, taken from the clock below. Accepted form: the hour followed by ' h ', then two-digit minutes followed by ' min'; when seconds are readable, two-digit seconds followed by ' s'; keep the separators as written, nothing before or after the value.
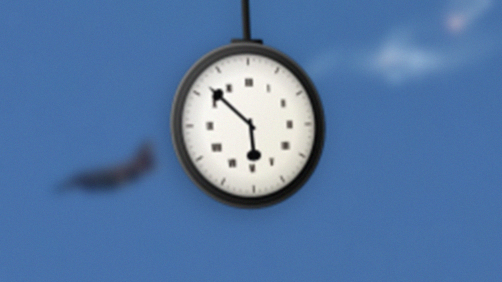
5 h 52 min
